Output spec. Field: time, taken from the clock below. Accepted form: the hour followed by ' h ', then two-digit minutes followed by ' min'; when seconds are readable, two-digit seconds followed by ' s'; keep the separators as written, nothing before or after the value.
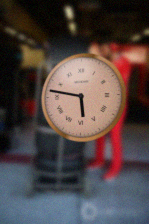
5 h 47 min
